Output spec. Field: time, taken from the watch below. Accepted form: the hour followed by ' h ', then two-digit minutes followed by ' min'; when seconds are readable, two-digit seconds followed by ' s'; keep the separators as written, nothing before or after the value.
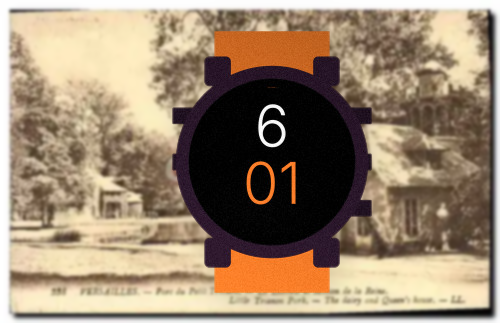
6 h 01 min
